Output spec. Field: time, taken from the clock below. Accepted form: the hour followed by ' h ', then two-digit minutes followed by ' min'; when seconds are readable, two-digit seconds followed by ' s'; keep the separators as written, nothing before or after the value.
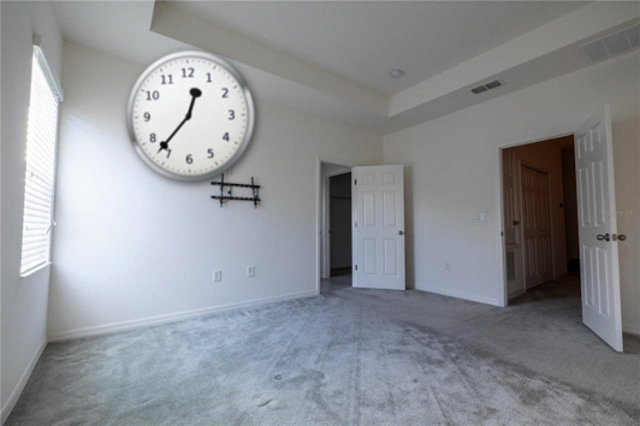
12 h 37 min
